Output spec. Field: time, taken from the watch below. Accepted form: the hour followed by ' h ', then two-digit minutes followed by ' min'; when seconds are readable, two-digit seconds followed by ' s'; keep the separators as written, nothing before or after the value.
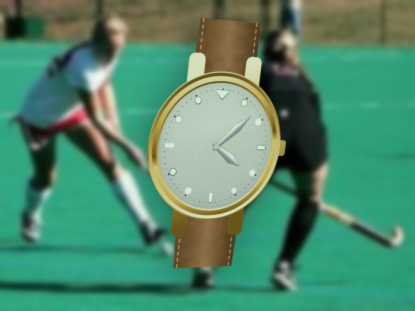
4 h 08 min
